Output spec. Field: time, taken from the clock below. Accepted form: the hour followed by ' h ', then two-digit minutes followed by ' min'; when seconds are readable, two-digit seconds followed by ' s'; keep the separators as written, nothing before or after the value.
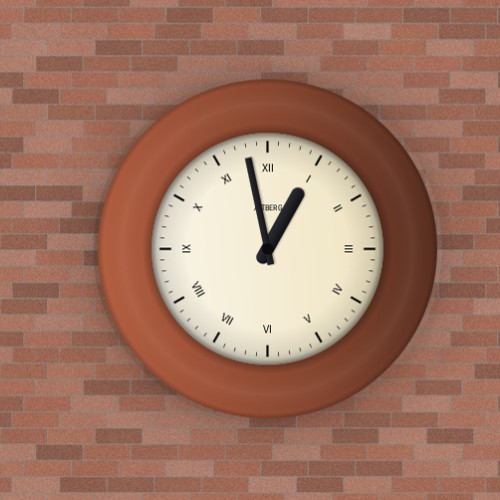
12 h 58 min
